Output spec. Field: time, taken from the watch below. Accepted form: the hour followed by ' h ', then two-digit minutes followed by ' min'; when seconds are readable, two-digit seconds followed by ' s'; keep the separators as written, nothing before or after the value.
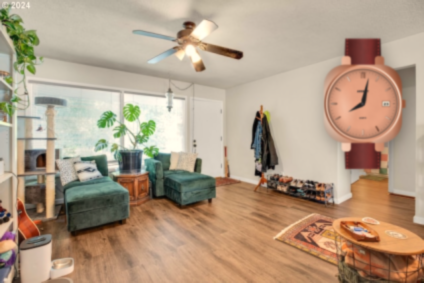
8 h 02 min
